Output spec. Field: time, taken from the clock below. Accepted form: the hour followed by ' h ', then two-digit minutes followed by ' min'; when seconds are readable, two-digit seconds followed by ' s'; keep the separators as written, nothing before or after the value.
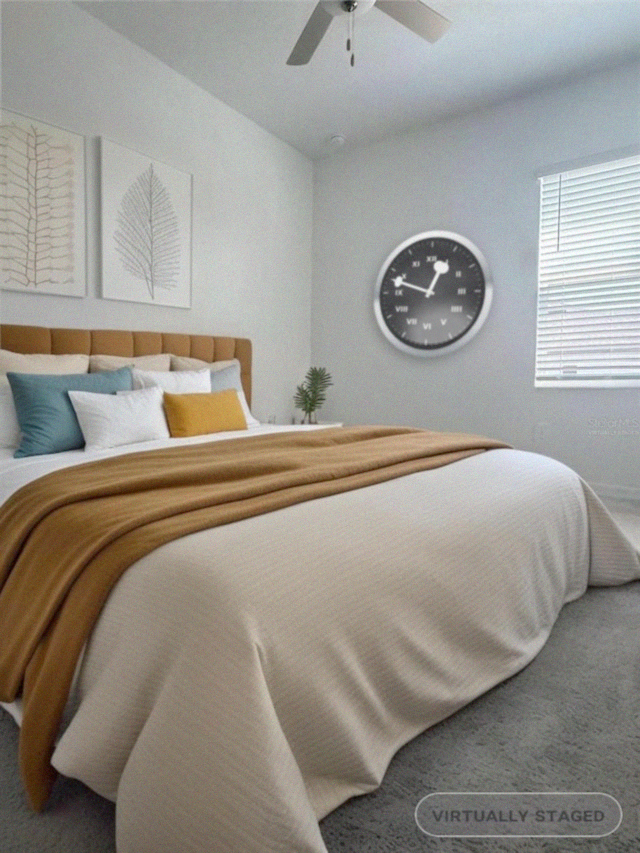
12 h 48 min
